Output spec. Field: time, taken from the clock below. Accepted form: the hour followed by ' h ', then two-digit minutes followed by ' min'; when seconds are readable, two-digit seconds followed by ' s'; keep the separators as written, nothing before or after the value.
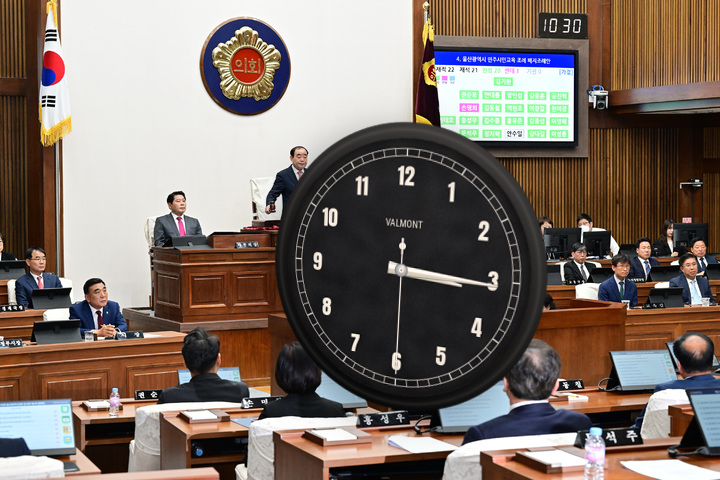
3 h 15 min 30 s
